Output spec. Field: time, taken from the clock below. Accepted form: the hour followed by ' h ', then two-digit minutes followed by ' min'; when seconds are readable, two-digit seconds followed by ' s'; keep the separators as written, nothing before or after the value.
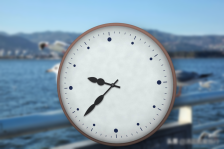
9 h 38 min
